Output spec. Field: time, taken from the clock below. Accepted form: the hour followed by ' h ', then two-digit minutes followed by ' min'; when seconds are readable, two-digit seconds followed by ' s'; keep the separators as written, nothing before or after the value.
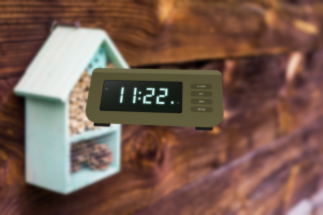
11 h 22 min
